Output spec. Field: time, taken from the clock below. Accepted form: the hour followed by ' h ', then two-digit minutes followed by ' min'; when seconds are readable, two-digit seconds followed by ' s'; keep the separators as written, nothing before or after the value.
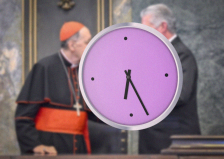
6 h 26 min
